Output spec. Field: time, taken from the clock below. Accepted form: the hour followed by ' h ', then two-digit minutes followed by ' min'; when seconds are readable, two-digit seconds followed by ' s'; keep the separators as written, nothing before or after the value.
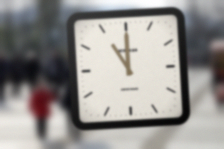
11 h 00 min
